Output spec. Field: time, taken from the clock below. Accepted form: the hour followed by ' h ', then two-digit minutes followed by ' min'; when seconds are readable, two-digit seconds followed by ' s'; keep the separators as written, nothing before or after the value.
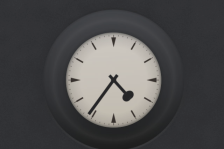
4 h 36 min
